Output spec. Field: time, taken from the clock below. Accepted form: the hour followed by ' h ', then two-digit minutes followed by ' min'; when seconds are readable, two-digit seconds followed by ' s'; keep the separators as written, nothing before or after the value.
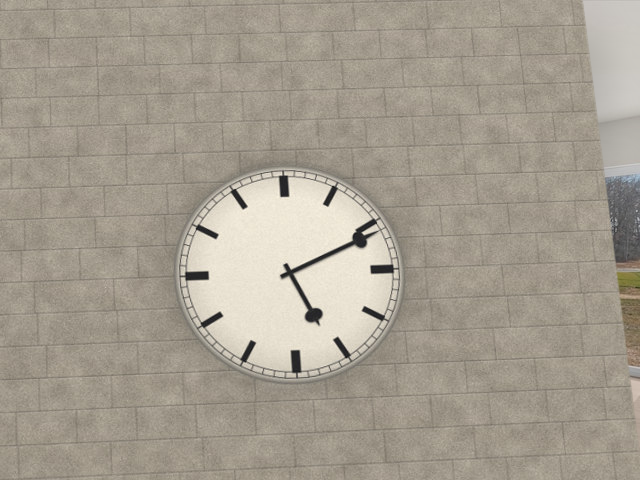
5 h 11 min
